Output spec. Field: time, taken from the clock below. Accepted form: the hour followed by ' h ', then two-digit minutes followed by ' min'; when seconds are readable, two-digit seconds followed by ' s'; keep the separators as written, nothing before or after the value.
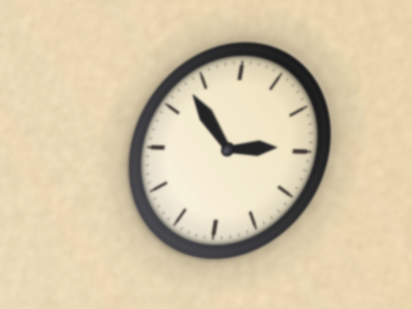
2 h 53 min
